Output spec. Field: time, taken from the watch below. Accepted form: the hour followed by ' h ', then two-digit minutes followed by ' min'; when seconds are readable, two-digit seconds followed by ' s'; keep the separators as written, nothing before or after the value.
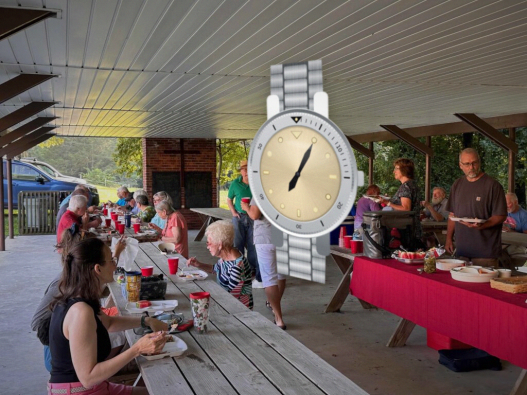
7 h 05 min
